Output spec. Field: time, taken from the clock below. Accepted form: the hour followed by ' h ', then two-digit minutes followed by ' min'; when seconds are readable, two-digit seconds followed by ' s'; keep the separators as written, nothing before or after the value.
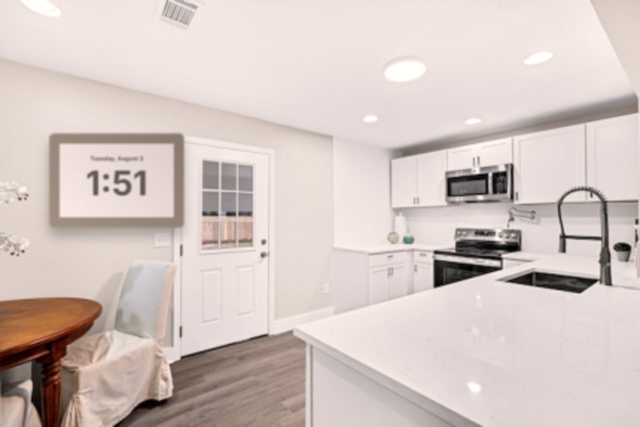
1 h 51 min
